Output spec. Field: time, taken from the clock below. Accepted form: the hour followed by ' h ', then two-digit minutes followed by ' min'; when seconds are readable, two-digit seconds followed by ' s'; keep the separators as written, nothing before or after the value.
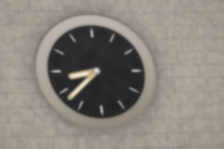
8 h 38 min
